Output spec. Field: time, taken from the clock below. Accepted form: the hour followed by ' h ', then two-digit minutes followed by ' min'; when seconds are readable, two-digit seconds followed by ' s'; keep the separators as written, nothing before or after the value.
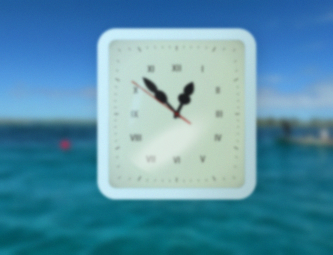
12 h 52 min 51 s
